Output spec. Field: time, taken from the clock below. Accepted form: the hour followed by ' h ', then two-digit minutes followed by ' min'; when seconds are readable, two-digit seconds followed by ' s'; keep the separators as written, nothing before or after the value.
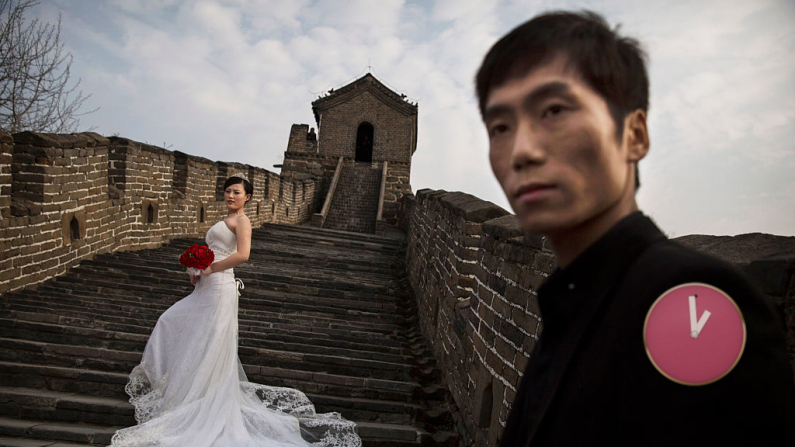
12 h 59 min
